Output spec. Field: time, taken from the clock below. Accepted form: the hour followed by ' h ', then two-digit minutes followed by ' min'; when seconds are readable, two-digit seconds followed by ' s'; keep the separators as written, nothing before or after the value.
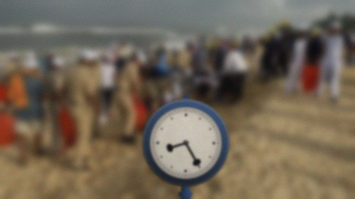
8 h 25 min
